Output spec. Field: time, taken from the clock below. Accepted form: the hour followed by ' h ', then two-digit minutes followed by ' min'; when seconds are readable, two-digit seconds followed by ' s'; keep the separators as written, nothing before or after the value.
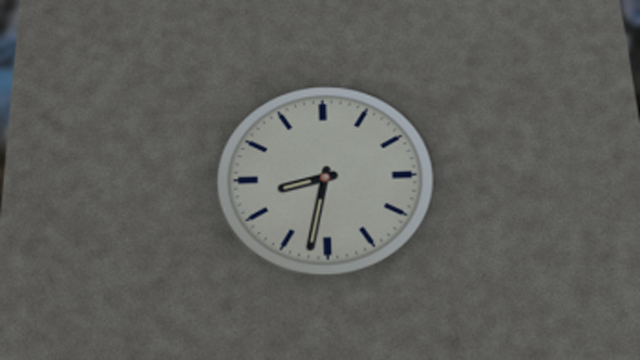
8 h 32 min
